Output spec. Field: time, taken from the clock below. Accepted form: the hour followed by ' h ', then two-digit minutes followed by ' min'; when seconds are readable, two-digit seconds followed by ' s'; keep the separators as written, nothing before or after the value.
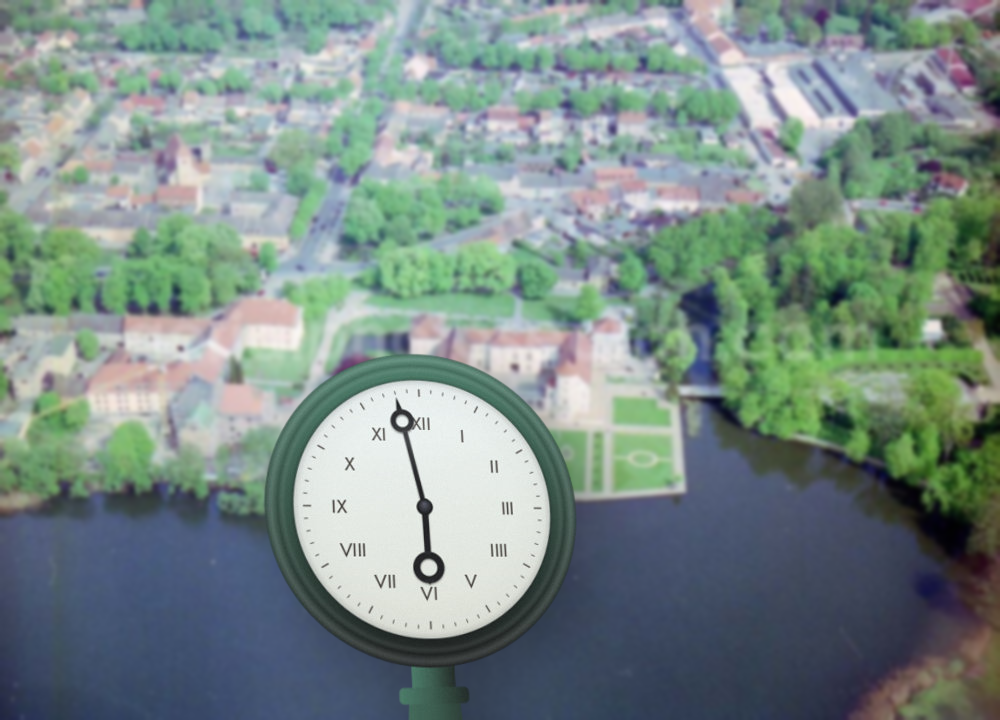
5 h 58 min
